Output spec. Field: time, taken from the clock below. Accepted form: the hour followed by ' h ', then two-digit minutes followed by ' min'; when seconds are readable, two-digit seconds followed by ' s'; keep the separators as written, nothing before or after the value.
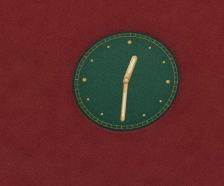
12 h 30 min
